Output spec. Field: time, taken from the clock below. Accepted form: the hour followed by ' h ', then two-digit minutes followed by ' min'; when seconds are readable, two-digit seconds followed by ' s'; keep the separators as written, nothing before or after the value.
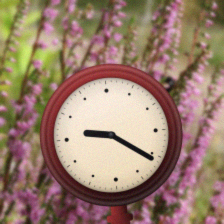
9 h 21 min
